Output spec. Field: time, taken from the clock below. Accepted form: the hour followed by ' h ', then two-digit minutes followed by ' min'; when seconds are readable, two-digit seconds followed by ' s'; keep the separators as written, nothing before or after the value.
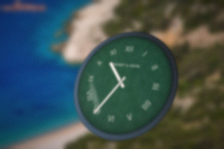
10 h 35 min
